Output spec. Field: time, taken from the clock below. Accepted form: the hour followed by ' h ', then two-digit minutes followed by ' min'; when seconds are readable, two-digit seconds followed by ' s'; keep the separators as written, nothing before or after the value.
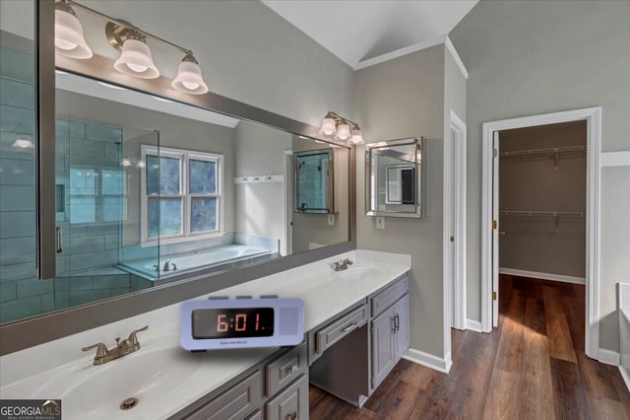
6 h 01 min
